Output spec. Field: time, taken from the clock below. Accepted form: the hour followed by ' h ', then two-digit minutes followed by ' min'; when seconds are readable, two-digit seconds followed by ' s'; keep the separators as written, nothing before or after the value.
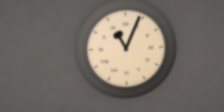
11 h 04 min
